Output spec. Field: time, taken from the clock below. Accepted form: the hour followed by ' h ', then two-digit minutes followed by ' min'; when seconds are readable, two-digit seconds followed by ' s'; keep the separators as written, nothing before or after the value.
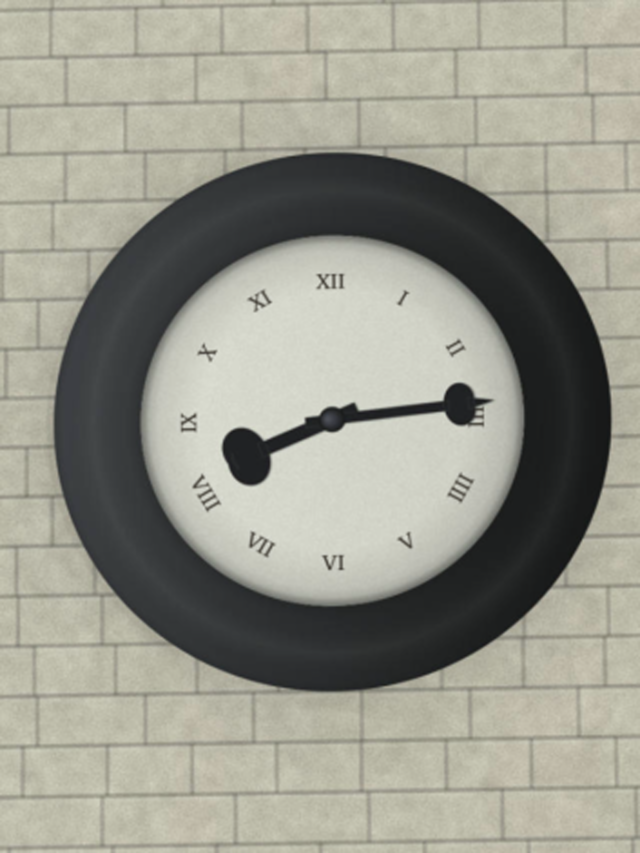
8 h 14 min
